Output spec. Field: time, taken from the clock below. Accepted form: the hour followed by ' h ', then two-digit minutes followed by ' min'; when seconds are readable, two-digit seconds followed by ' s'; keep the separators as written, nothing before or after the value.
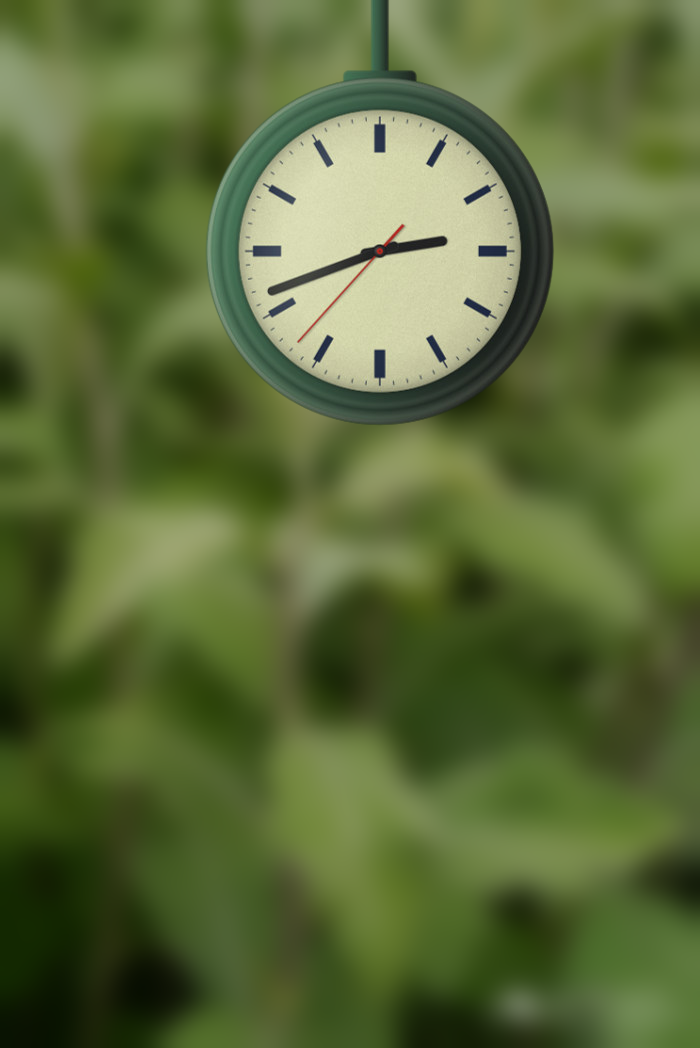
2 h 41 min 37 s
